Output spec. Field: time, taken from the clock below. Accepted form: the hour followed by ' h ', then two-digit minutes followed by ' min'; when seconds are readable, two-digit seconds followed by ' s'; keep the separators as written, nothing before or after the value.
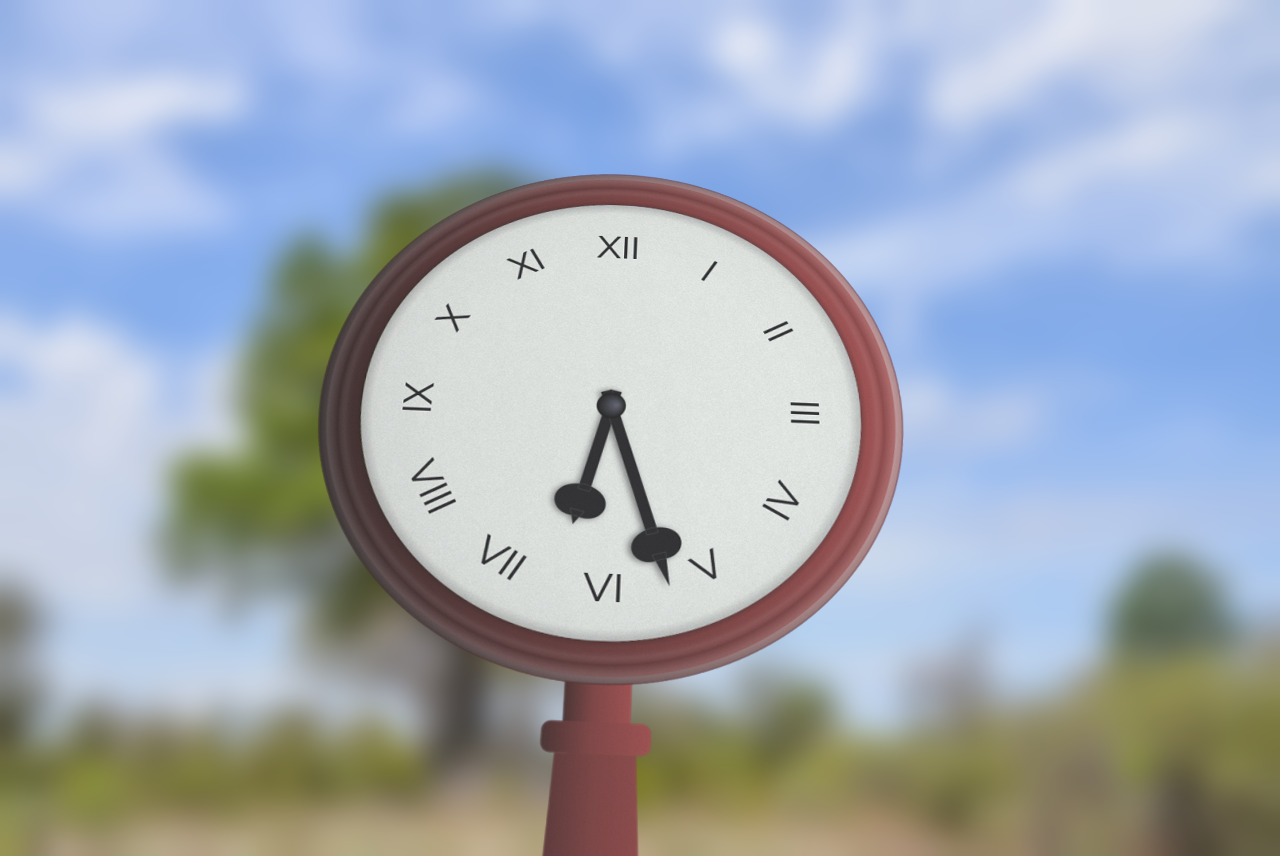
6 h 27 min
